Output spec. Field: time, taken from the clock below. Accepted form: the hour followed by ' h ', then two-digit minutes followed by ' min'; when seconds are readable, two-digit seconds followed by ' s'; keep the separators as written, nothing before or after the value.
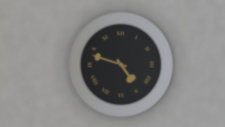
4 h 48 min
